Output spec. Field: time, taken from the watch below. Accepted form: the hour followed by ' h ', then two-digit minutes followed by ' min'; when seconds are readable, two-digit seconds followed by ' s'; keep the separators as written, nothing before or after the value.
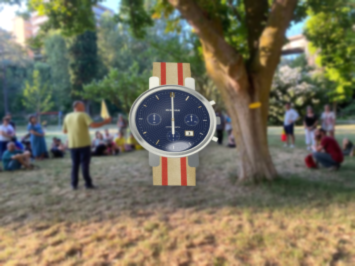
6 h 00 min
